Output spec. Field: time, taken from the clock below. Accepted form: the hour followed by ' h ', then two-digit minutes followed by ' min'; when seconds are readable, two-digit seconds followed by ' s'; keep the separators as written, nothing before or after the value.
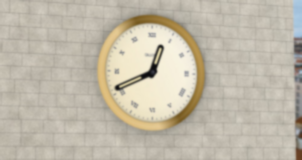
12 h 41 min
